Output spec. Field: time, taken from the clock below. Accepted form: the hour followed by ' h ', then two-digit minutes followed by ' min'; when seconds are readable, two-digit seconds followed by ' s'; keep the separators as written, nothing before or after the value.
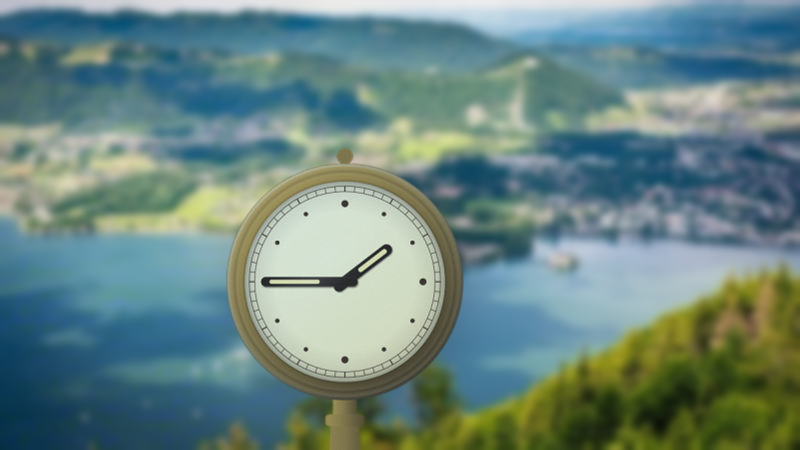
1 h 45 min
